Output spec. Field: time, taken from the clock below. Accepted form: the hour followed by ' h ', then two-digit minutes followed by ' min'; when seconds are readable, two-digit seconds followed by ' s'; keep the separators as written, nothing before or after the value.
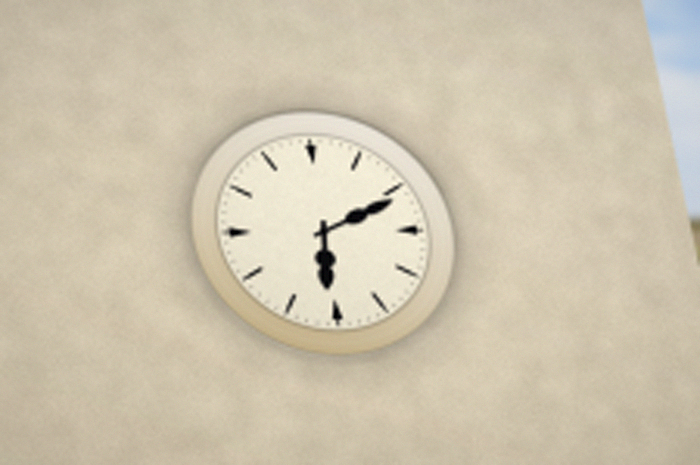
6 h 11 min
